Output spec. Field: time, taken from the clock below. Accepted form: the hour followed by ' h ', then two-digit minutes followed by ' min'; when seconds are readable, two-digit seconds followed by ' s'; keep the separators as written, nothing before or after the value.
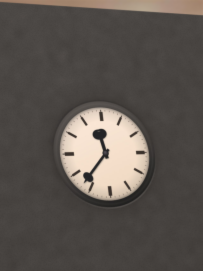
11 h 37 min
